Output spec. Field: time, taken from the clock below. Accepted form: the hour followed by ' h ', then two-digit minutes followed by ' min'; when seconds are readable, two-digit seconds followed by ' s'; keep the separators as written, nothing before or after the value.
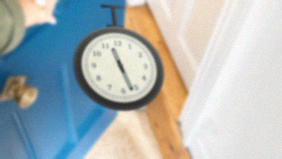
11 h 27 min
